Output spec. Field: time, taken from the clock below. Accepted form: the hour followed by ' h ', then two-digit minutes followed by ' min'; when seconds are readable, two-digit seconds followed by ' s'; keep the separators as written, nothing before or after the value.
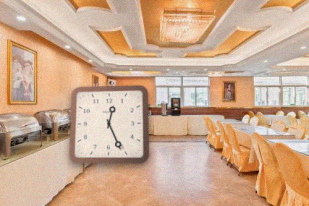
12 h 26 min
